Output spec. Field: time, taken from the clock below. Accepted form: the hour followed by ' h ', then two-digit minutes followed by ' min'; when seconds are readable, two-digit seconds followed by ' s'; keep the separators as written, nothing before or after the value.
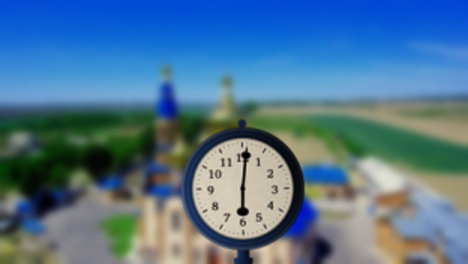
6 h 01 min
